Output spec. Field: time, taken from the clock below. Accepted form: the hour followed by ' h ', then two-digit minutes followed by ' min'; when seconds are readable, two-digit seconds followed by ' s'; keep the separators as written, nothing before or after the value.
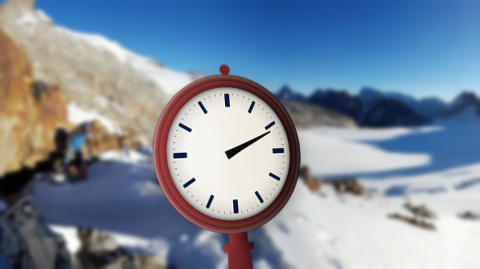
2 h 11 min
